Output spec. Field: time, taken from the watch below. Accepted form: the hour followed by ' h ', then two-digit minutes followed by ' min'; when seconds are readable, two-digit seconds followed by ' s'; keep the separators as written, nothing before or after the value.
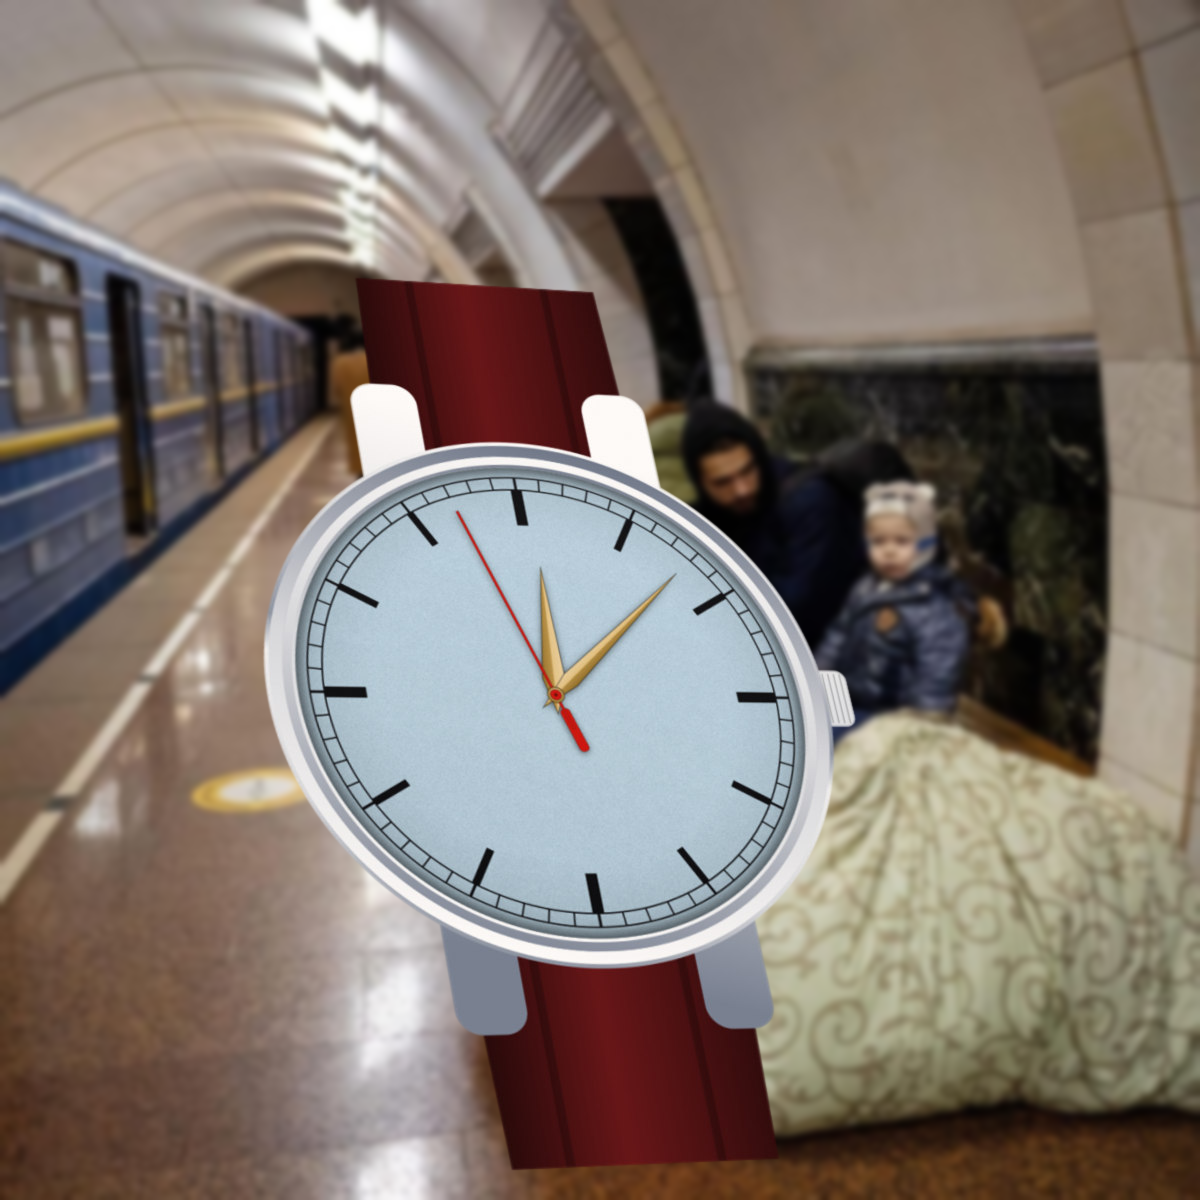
12 h 07 min 57 s
